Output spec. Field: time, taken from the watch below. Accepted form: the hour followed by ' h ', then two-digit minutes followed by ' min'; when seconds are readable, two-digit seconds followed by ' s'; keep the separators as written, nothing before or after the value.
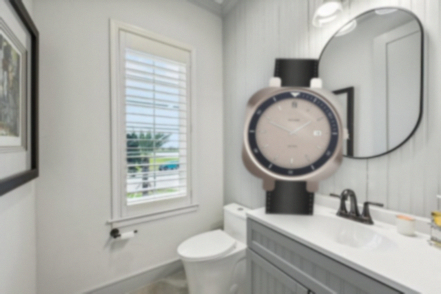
1 h 49 min
